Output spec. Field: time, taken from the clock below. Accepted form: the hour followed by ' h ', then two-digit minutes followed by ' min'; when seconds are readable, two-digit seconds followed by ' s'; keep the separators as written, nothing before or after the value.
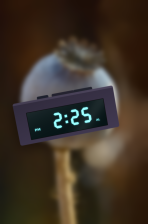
2 h 25 min
